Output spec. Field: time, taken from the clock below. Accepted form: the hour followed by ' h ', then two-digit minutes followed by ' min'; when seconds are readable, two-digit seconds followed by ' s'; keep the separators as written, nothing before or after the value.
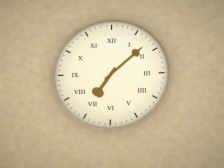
7 h 08 min
